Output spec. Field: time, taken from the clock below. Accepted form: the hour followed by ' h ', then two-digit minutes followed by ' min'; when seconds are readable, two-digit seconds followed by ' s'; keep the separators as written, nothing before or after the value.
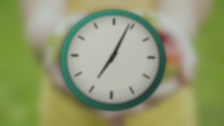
7 h 04 min
